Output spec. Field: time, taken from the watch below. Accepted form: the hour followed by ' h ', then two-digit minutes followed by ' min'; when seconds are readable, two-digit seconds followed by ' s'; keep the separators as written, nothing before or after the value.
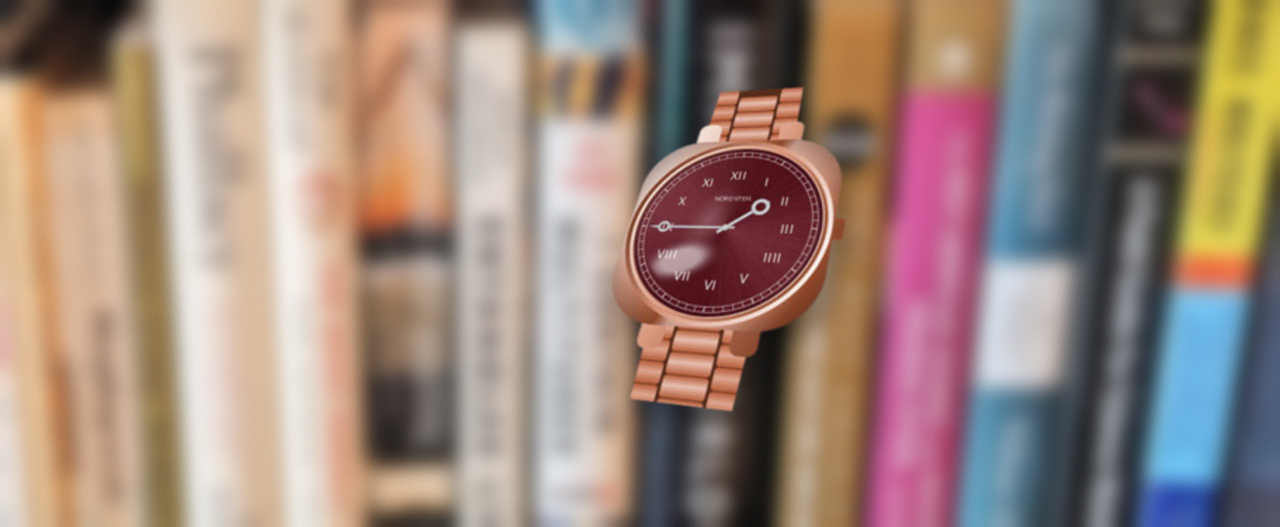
1 h 45 min
